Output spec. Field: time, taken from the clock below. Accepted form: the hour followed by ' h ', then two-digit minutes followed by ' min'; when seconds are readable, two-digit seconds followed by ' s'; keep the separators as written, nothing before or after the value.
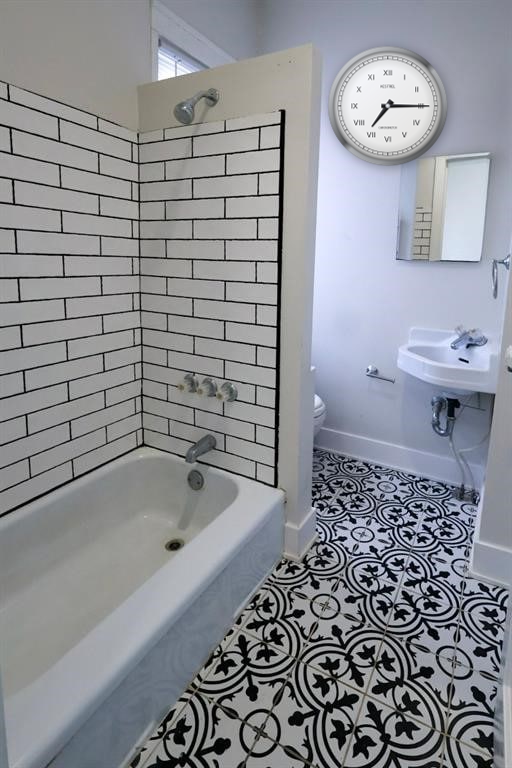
7 h 15 min
